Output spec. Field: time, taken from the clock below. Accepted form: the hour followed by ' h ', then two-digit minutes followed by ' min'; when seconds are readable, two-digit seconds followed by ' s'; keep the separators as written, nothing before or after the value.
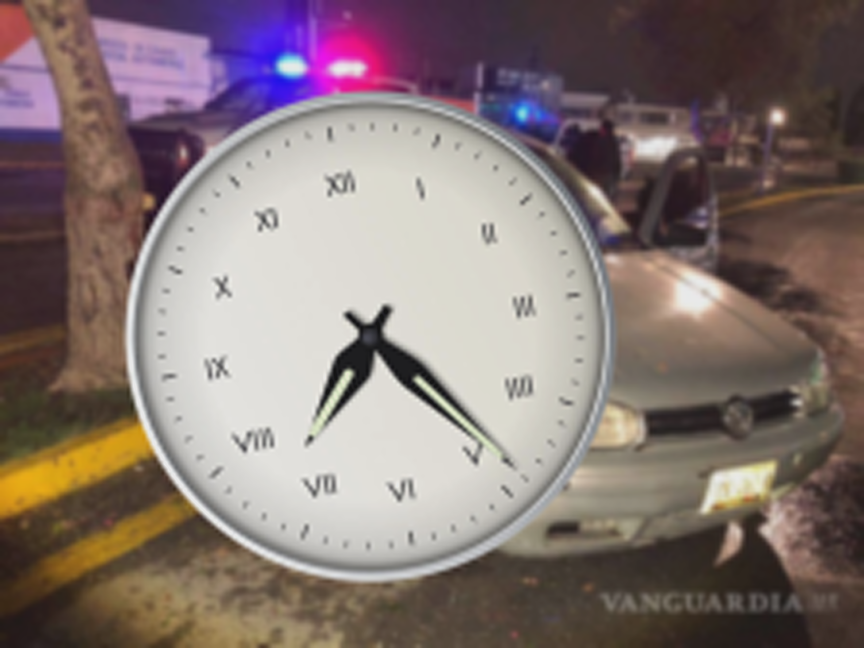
7 h 24 min
